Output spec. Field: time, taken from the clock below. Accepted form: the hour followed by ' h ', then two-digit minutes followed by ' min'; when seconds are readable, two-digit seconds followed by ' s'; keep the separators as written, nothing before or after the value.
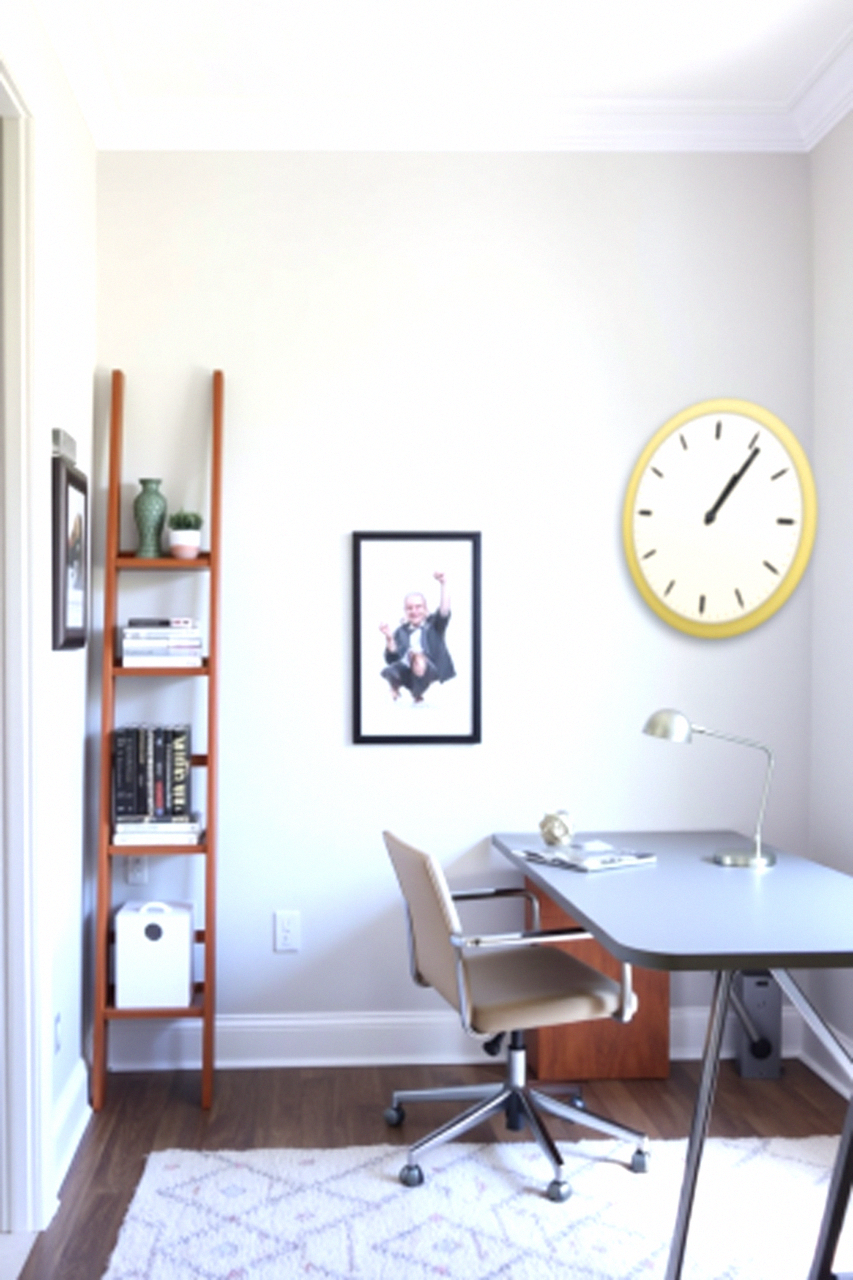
1 h 06 min
